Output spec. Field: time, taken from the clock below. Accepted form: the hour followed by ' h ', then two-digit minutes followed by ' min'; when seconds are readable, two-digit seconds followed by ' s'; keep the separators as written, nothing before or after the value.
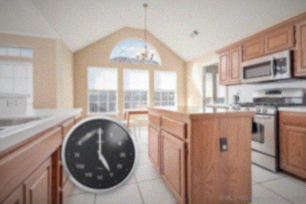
5 h 00 min
